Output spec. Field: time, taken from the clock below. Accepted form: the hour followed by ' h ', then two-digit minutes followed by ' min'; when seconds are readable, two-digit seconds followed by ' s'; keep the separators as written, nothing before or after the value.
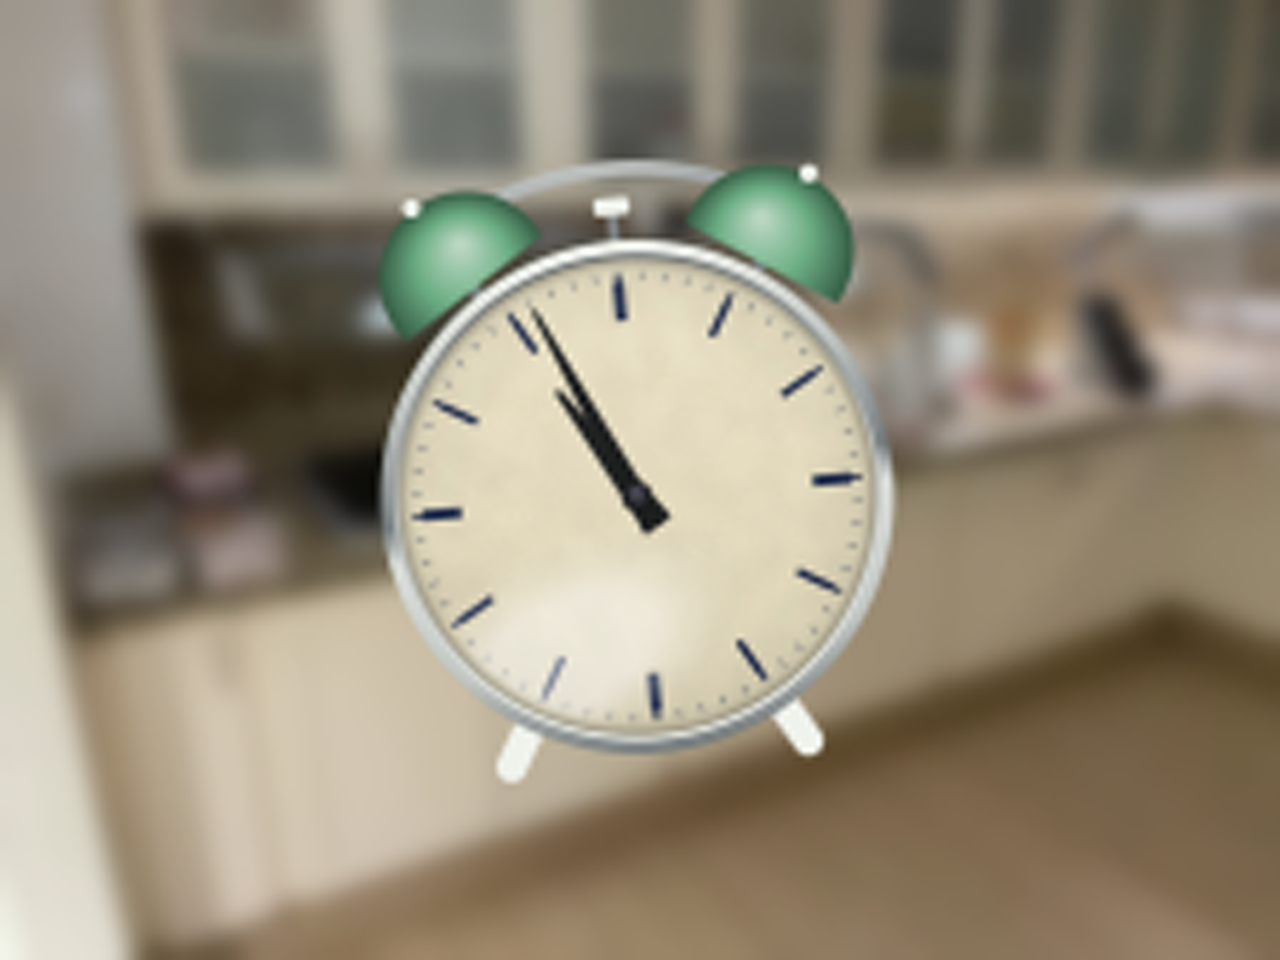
10 h 56 min
